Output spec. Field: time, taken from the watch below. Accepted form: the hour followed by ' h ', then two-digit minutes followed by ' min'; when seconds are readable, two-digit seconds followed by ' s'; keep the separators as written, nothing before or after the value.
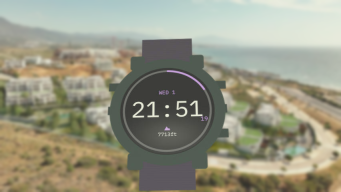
21 h 51 min
